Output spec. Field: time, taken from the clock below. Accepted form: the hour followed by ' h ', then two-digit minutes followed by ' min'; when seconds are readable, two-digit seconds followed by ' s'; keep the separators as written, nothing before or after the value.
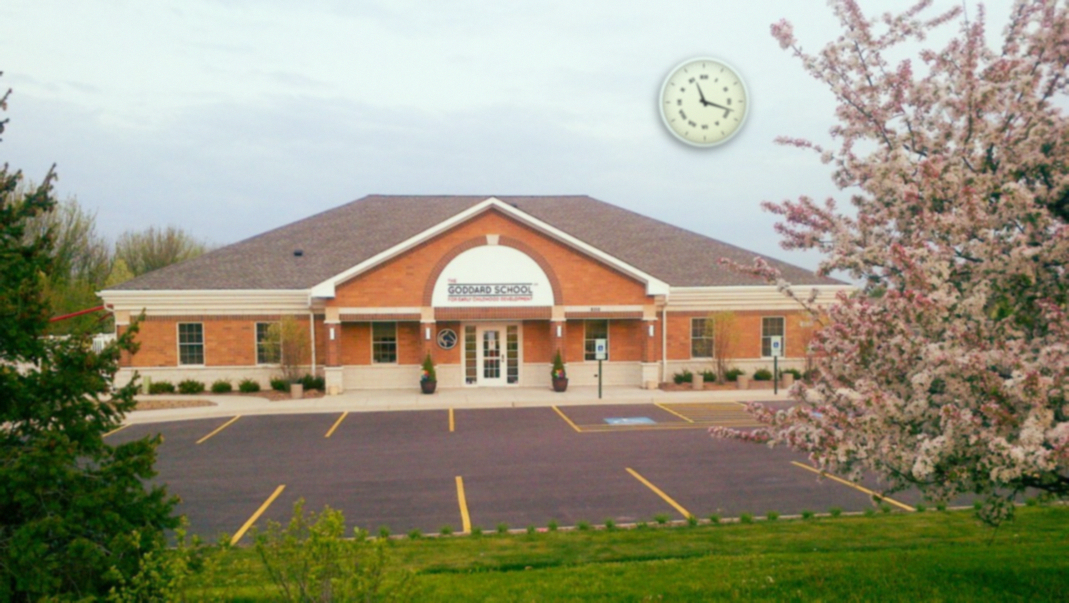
11 h 18 min
